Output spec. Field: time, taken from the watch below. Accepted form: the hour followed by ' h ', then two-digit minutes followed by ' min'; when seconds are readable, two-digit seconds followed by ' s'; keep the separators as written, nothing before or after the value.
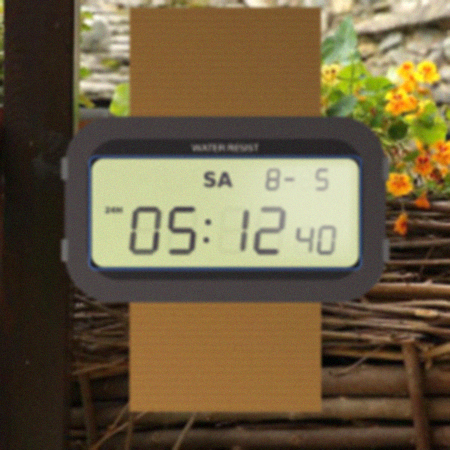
5 h 12 min 40 s
